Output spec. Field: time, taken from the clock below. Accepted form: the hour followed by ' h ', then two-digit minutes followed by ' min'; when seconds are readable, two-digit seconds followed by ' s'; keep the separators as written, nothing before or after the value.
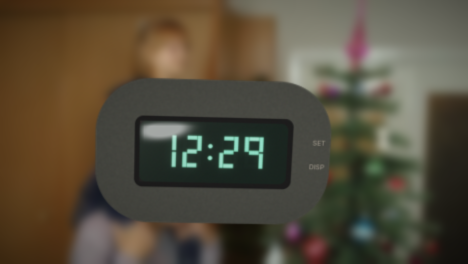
12 h 29 min
